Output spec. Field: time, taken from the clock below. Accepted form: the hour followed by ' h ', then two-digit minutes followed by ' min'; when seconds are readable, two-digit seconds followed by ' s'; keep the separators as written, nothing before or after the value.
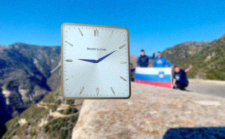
9 h 10 min
